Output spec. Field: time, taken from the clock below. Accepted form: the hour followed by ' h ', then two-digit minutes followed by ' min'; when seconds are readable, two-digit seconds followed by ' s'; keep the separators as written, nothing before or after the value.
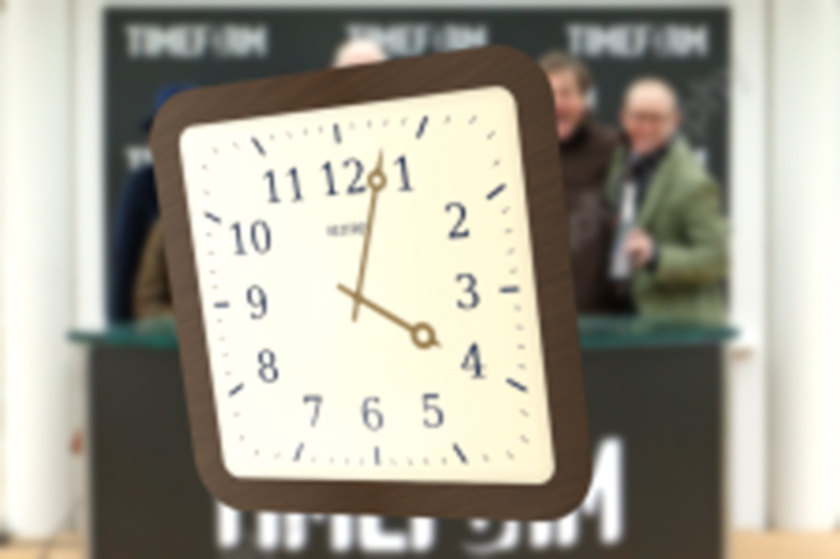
4 h 03 min
